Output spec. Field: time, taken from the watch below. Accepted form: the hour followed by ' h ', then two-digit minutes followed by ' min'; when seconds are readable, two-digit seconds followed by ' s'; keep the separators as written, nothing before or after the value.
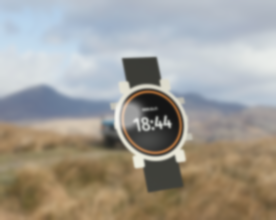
18 h 44 min
